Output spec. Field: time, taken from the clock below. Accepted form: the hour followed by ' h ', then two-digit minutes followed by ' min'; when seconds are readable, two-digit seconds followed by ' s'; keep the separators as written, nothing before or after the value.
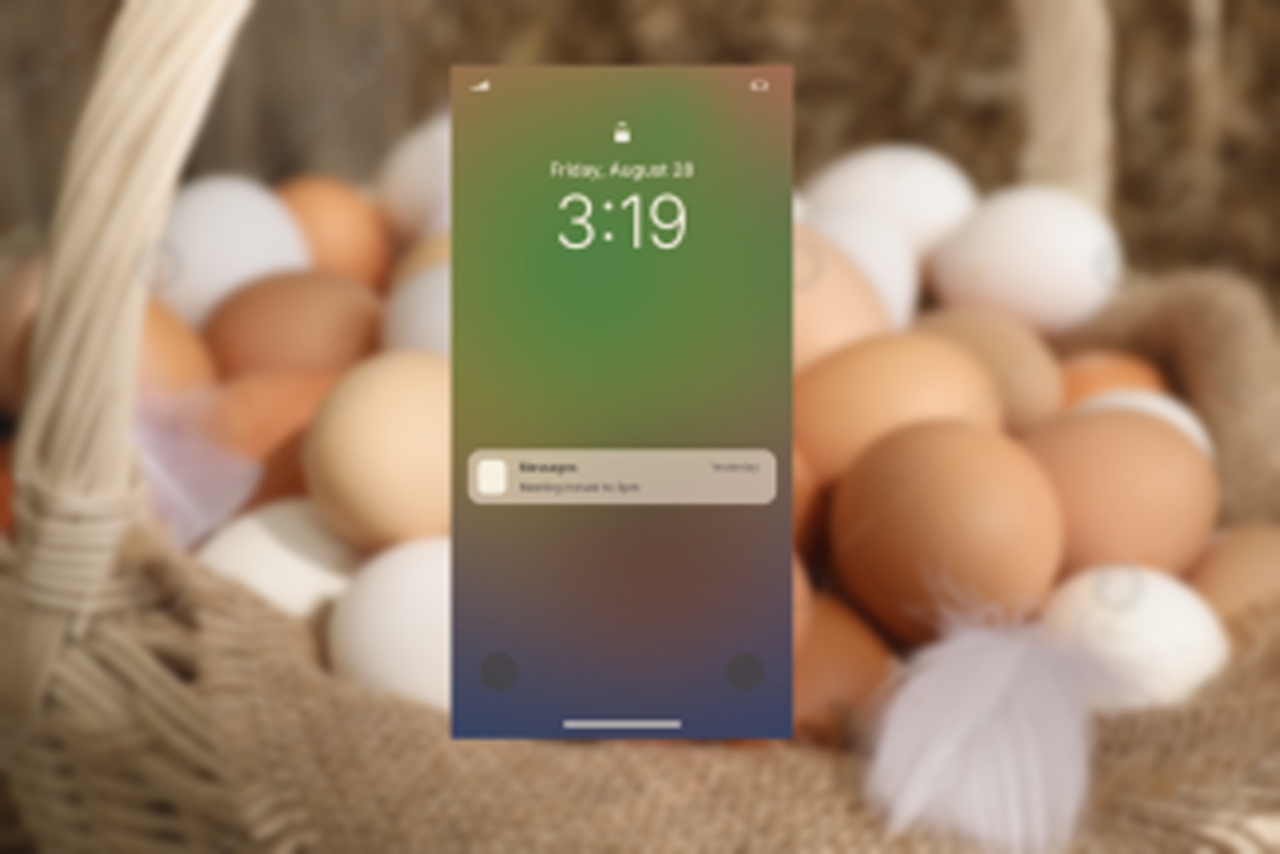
3 h 19 min
